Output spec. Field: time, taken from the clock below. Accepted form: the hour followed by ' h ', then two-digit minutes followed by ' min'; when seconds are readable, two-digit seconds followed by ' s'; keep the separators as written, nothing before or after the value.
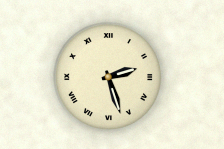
2 h 27 min
